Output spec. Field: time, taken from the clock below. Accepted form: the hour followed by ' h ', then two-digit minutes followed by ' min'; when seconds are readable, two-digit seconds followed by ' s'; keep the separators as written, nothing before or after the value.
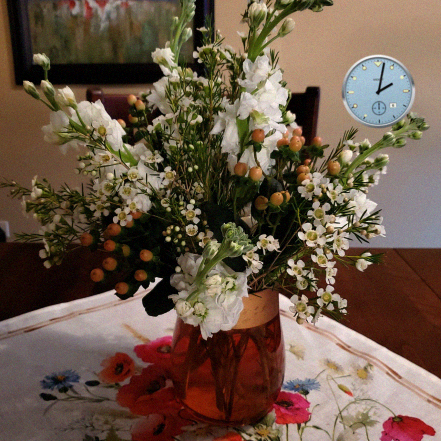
2 h 02 min
